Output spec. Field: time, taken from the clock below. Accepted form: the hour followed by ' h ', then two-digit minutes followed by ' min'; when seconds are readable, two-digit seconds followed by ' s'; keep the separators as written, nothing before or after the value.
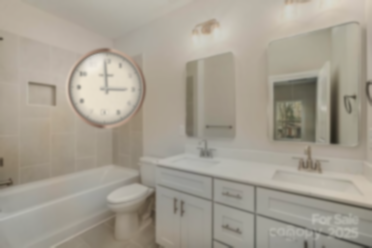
2 h 59 min
